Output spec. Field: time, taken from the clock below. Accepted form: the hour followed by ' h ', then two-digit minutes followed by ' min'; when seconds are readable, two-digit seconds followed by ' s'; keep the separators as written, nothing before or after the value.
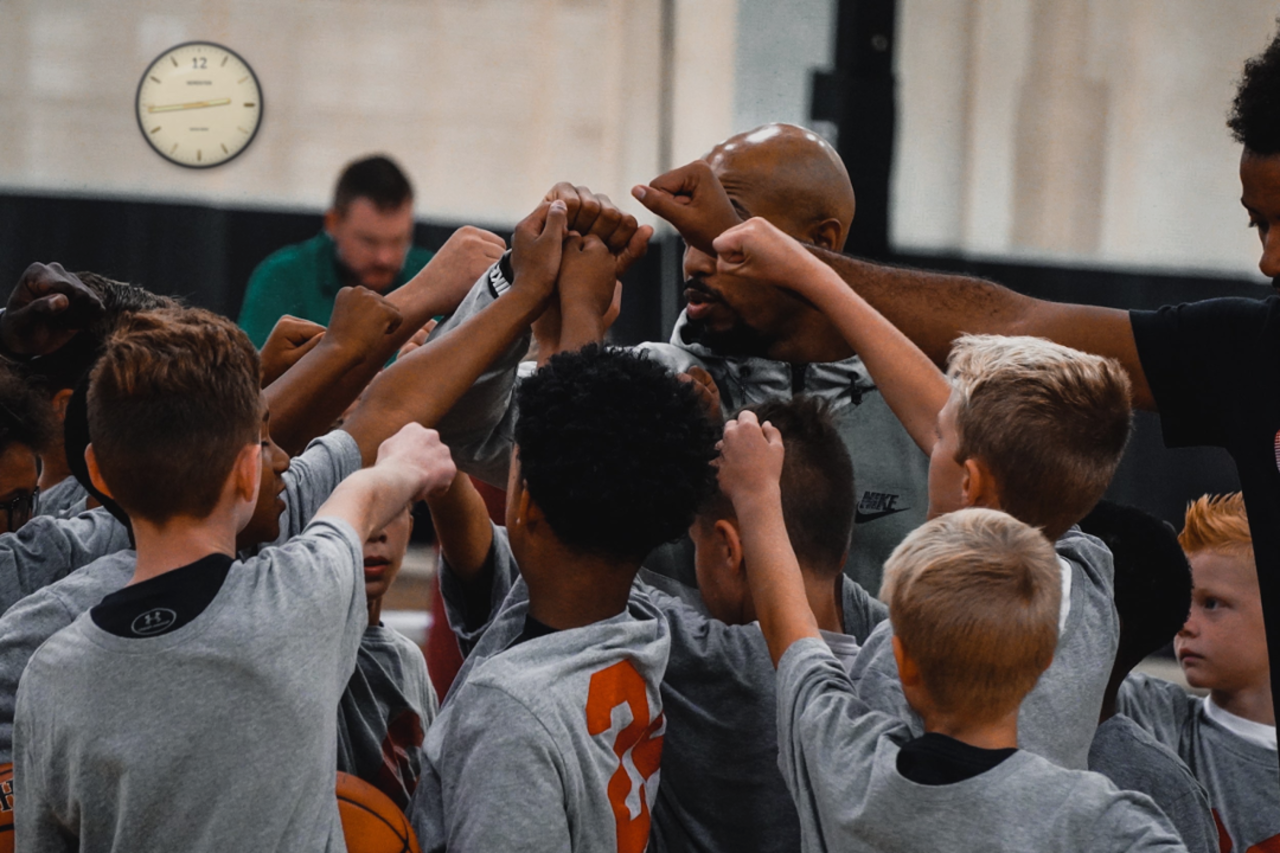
2 h 44 min
